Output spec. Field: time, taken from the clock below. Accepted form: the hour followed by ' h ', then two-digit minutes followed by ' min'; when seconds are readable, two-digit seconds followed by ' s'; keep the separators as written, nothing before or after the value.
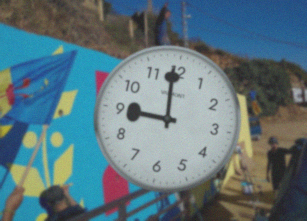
8 h 59 min
